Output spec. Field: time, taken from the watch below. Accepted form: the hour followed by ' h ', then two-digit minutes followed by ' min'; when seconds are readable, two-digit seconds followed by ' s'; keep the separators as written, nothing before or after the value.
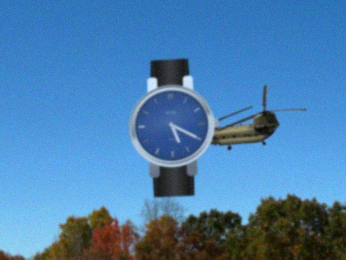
5 h 20 min
